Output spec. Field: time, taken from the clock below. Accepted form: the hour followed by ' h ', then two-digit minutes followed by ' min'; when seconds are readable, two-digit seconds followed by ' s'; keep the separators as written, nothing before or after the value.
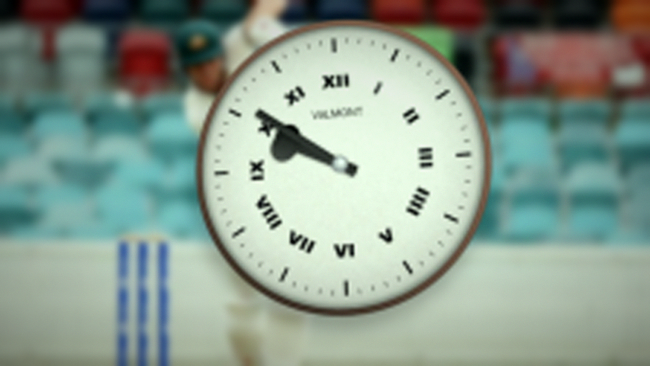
9 h 51 min
